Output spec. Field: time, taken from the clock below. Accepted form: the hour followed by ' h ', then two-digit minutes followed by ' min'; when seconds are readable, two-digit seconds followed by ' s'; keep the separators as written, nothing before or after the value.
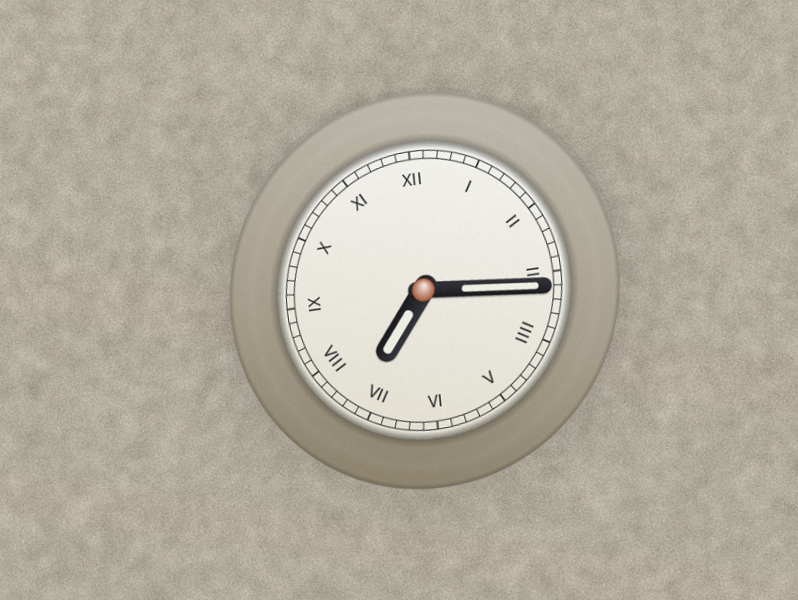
7 h 16 min
